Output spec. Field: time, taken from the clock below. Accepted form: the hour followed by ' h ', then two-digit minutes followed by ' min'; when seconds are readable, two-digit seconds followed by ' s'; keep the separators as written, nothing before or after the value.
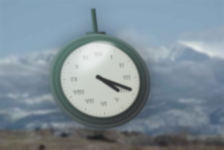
4 h 19 min
